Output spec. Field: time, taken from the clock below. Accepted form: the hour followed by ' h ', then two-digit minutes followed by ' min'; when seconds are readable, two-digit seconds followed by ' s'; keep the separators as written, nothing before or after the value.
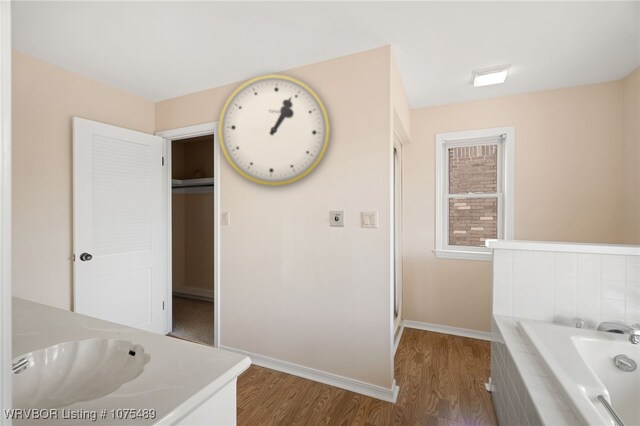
1 h 04 min
